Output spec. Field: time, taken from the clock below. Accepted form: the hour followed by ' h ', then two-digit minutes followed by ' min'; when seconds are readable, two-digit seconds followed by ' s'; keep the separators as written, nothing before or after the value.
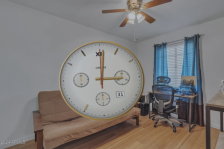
3 h 01 min
